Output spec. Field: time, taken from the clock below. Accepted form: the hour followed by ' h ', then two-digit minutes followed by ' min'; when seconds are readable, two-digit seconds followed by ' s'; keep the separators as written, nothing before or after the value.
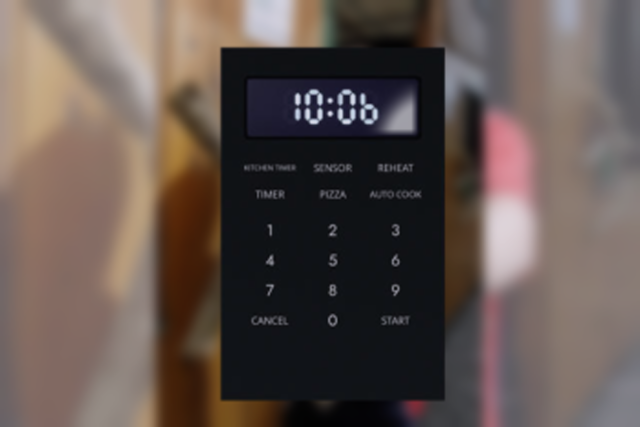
10 h 06 min
